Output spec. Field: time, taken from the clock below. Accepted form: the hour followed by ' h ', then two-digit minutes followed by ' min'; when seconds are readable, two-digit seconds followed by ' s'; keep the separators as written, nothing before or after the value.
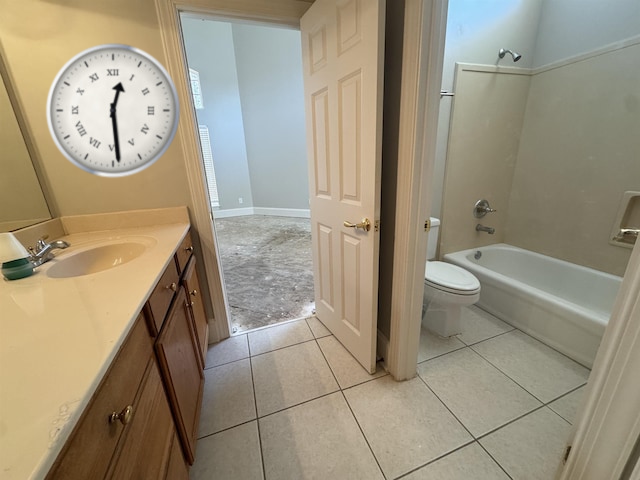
12 h 29 min
